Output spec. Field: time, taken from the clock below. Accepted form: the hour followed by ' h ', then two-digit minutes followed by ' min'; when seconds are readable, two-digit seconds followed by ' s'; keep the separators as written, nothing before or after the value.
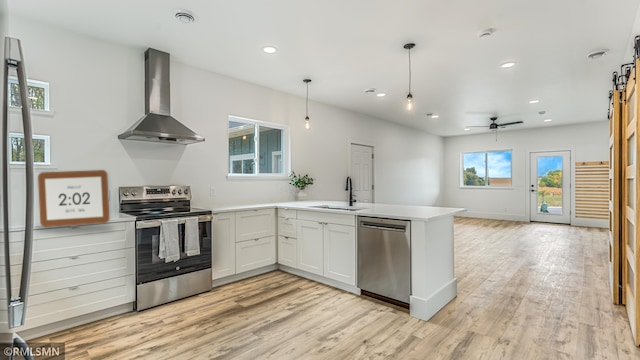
2 h 02 min
